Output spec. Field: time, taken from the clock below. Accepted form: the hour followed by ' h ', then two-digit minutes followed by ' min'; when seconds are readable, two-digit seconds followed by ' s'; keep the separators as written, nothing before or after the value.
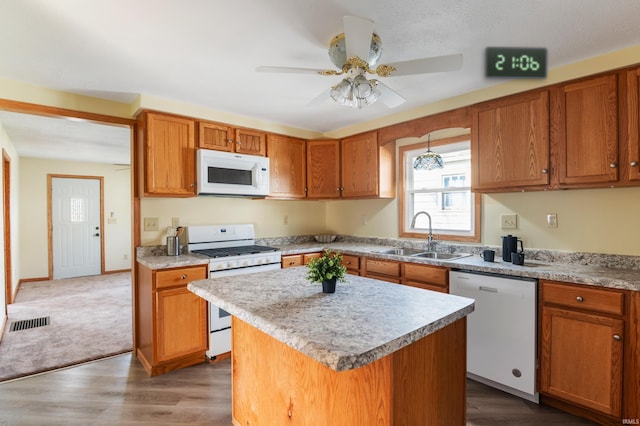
21 h 06 min
